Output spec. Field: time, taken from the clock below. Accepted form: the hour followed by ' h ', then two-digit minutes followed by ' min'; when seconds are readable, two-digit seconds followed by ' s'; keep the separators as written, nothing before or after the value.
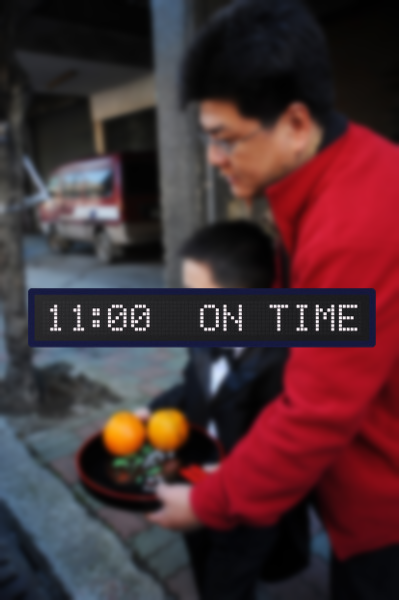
11 h 00 min
